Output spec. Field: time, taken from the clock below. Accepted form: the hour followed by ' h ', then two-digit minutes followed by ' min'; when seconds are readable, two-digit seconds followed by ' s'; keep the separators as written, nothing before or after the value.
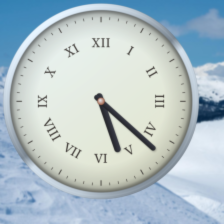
5 h 22 min
